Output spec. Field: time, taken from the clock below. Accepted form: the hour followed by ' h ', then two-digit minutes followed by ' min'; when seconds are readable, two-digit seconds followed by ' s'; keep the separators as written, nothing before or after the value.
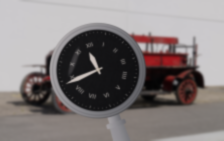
11 h 44 min
